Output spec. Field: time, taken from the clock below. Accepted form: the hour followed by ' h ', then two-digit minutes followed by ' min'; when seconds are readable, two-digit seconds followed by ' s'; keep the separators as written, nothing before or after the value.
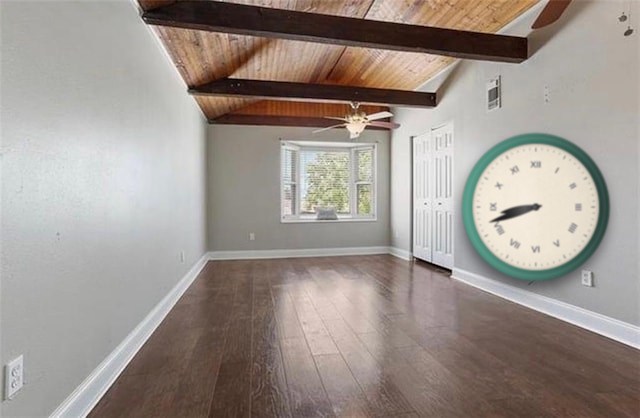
8 h 42 min
